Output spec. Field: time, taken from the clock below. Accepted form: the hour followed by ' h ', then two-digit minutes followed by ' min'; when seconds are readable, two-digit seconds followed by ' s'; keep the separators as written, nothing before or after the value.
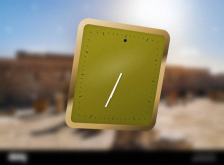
6 h 33 min
